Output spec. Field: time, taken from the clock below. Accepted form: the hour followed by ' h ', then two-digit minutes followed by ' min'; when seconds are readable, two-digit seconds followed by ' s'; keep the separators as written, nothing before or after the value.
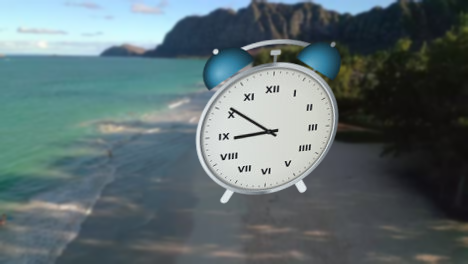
8 h 51 min
